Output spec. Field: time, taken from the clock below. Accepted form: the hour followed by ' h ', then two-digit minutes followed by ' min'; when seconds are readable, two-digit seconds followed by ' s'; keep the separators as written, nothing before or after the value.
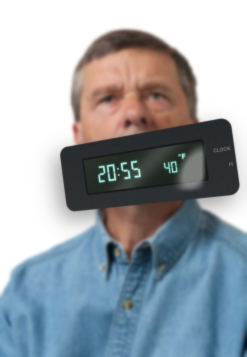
20 h 55 min
